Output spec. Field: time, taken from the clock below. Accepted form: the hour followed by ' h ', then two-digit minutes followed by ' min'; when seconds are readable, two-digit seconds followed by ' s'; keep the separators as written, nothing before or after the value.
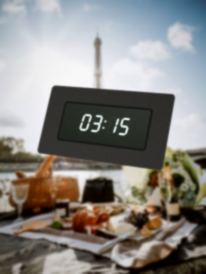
3 h 15 min
